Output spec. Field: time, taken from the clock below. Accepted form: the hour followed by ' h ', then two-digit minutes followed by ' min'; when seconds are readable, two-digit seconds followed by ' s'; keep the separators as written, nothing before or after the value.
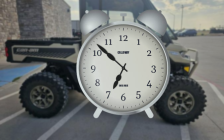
6 h 52 min
